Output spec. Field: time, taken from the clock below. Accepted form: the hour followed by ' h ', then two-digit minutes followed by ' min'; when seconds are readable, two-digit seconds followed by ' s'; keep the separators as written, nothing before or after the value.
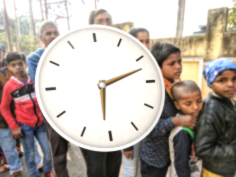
6 h 12 min
